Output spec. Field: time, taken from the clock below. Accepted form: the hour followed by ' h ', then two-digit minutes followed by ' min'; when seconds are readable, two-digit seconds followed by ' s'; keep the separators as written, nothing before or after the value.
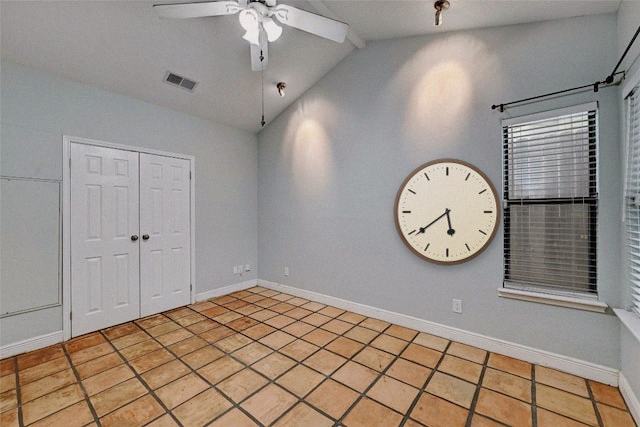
5 h 39 min
